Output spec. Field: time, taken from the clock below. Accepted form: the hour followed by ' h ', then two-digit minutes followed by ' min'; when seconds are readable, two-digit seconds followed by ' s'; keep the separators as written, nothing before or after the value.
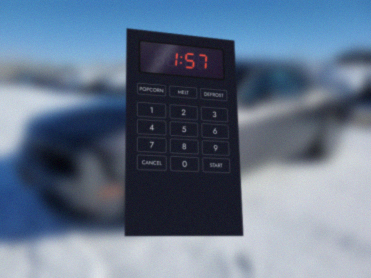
1 h 57 min
